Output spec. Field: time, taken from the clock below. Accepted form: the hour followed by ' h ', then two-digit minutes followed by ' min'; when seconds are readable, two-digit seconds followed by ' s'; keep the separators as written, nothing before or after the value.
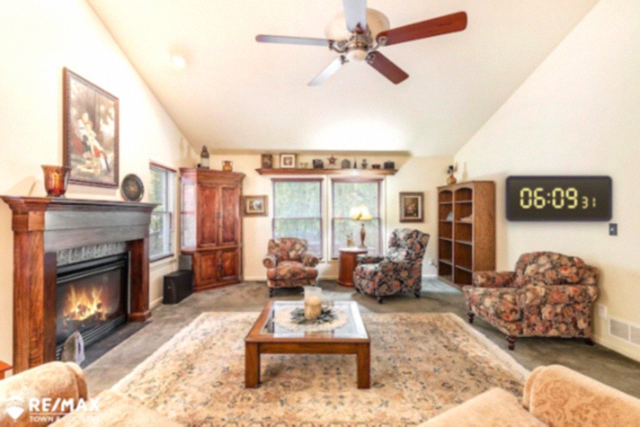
6 h 09 min 31 s
